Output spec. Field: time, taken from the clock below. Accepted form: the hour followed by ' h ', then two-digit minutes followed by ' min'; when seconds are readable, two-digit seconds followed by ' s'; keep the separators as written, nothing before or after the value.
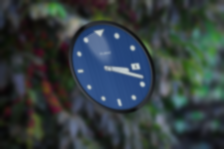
3 h 18 min
